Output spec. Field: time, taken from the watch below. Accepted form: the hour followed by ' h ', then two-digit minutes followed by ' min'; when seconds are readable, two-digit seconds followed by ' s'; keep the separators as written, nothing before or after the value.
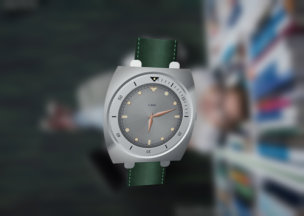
6 h 12 min
